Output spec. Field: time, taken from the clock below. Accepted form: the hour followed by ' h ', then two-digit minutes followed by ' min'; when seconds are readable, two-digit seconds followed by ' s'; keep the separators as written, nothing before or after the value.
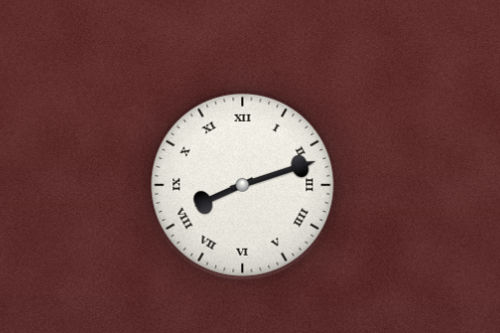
8 h 12 min
